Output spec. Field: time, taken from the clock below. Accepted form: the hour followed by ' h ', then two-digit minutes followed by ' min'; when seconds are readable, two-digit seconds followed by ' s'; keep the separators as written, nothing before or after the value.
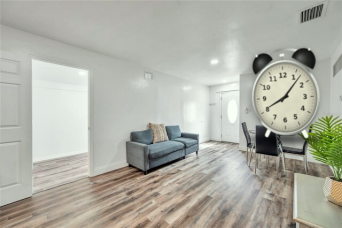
8 h 07 min
